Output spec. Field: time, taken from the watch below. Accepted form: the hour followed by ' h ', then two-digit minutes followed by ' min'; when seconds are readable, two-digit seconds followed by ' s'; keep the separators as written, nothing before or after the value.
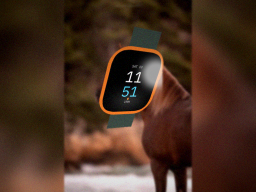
11 h 51 min
